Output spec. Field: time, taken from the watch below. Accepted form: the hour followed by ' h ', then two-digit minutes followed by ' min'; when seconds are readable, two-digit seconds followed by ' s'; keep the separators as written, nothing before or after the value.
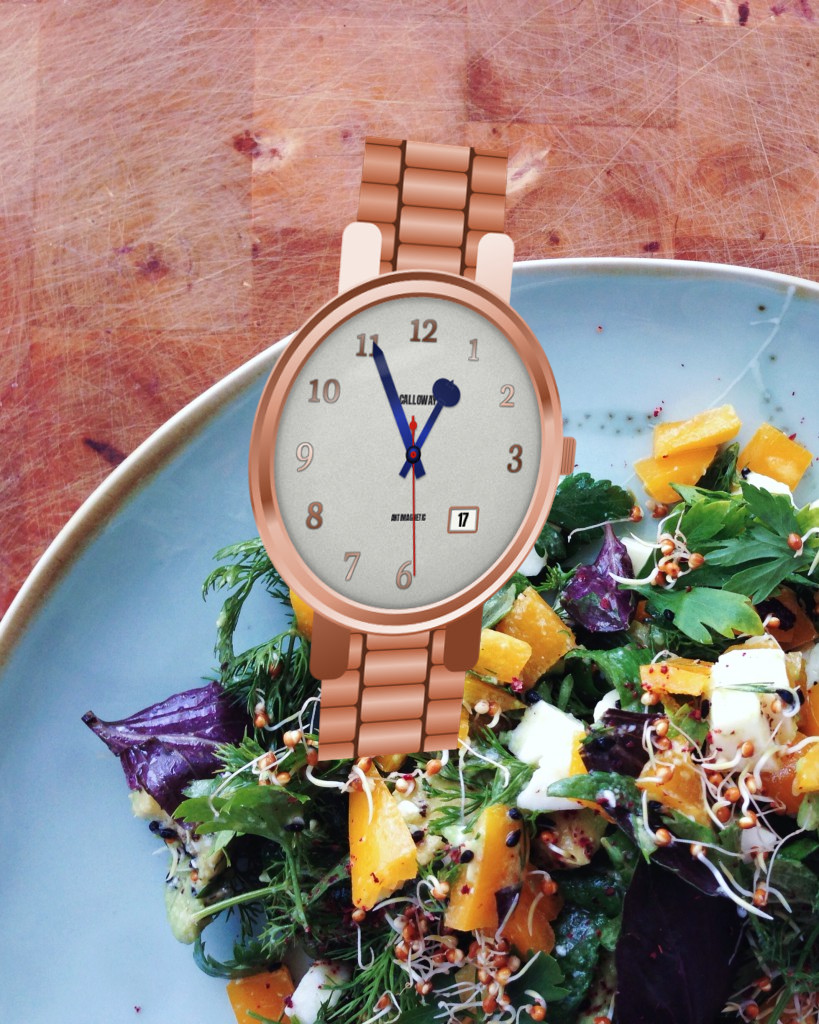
12 h 55 min 29 s
